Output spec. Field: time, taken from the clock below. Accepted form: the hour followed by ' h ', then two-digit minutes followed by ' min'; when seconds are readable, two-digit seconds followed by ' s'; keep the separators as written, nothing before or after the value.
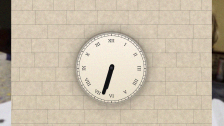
6 h 33 min
